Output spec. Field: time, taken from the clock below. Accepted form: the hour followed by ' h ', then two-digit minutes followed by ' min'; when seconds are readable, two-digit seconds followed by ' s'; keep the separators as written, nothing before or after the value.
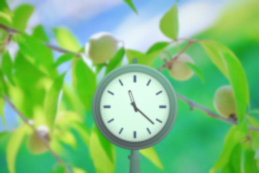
11 h 22 min
